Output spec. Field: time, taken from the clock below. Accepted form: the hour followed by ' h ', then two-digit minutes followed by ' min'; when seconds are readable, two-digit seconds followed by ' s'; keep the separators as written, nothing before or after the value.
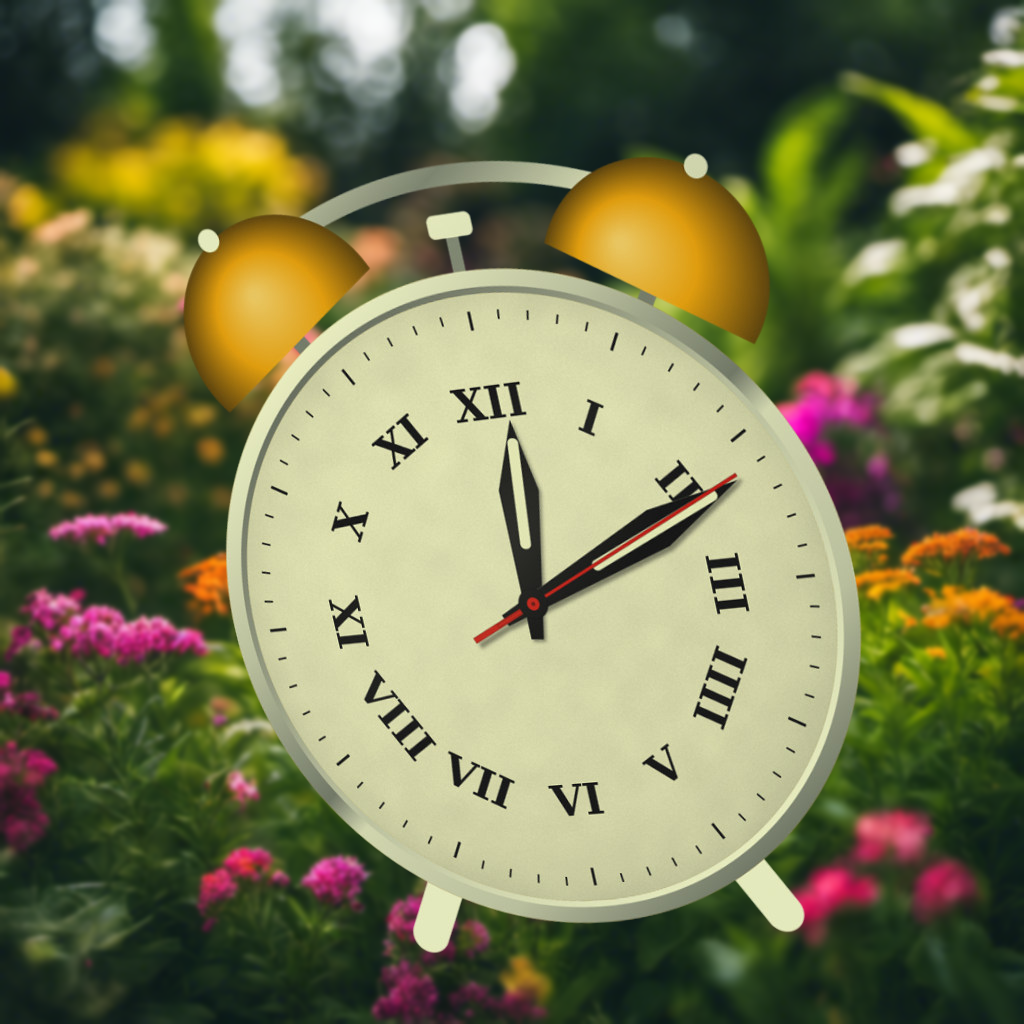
12 h 11 min 11 s
